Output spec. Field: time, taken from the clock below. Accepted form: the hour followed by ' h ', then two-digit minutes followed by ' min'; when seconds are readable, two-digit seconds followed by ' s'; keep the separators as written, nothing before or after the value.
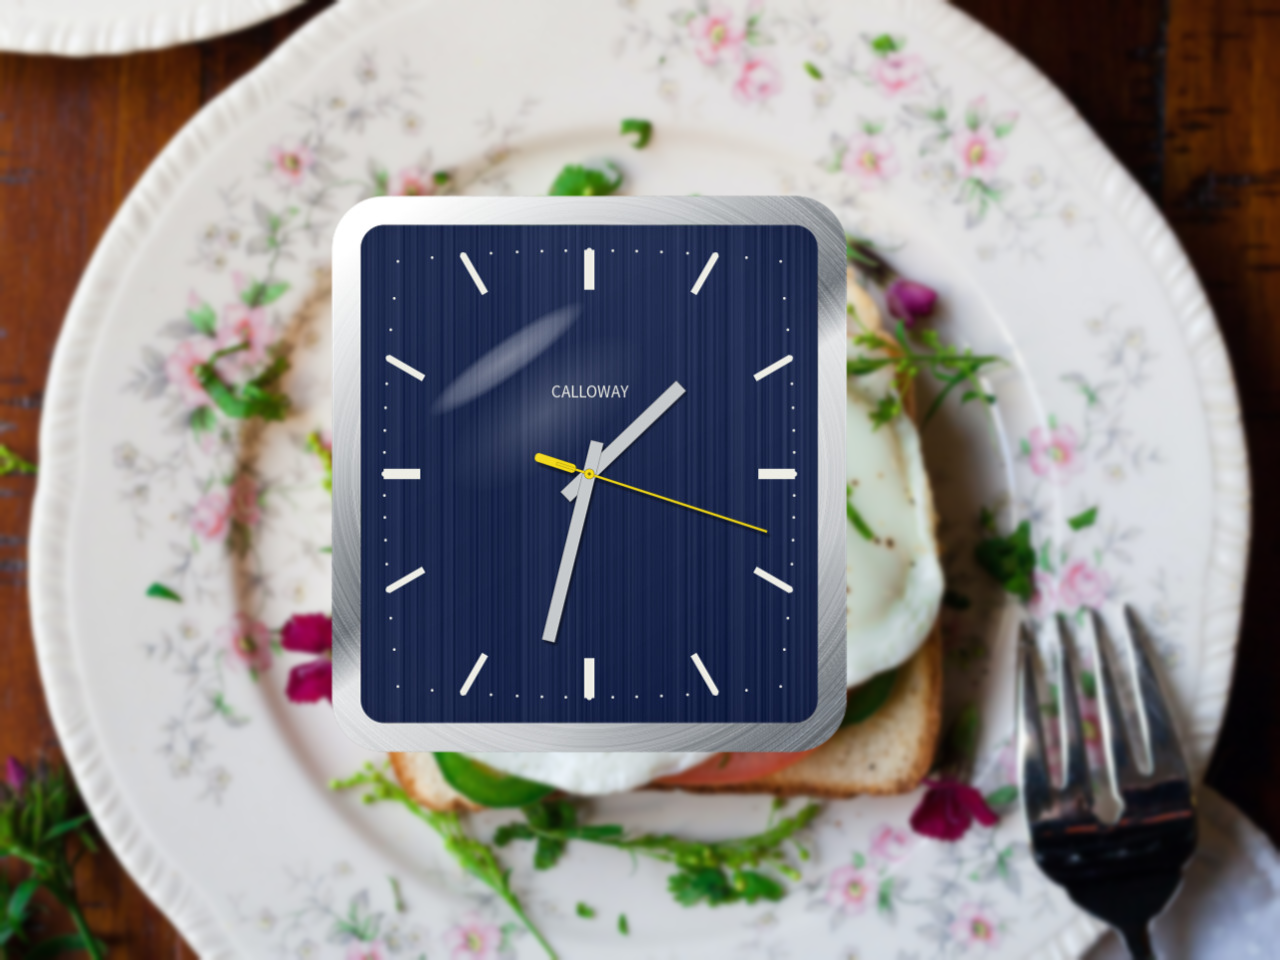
1 h 32 min 18 s
